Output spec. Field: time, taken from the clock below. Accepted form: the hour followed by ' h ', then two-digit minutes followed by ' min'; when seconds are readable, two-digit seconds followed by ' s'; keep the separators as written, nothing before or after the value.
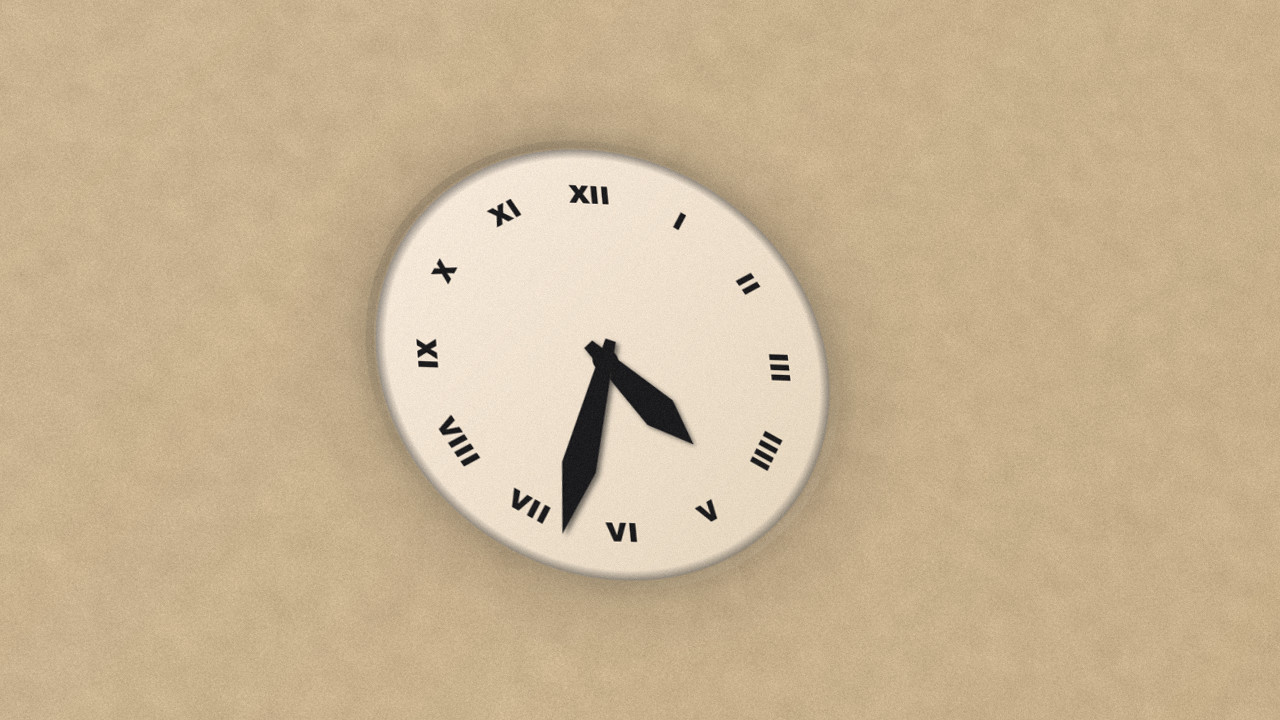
4 h 33 min
